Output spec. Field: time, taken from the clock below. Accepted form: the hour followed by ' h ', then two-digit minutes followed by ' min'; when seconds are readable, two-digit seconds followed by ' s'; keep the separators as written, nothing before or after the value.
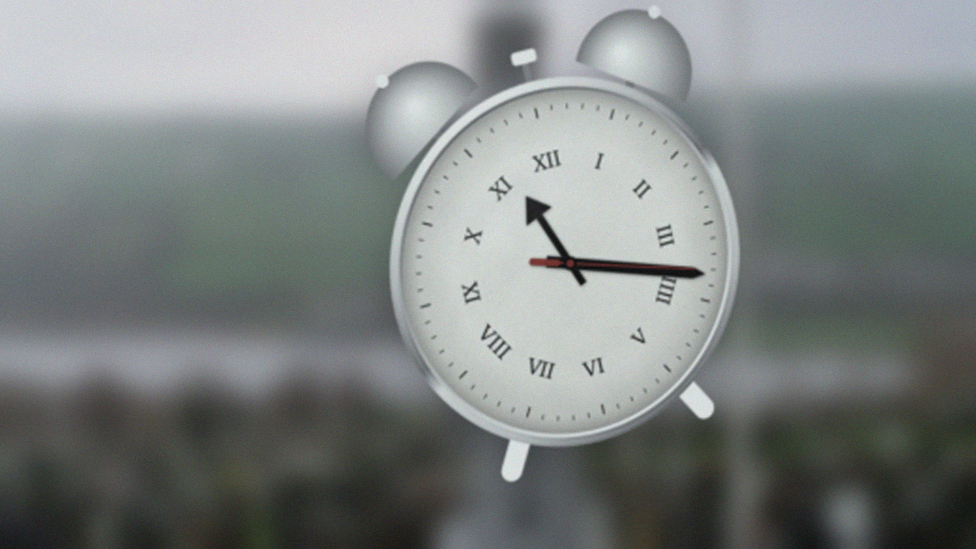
11 h 18 min 18 s
